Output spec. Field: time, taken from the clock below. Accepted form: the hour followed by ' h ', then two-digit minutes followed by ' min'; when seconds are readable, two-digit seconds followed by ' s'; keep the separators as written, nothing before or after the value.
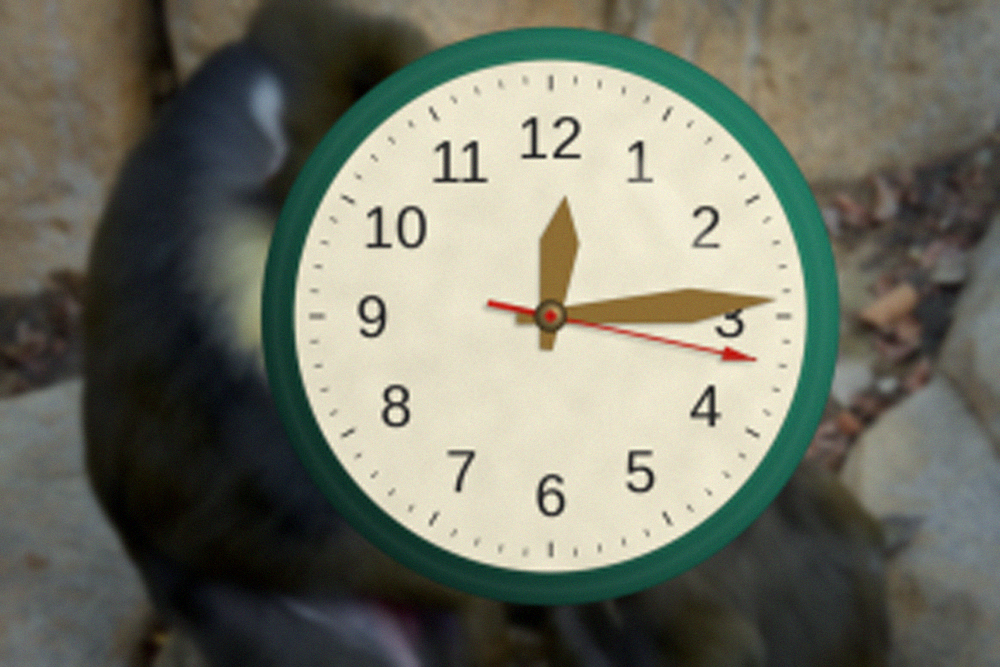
12 h 14 min 17 s
